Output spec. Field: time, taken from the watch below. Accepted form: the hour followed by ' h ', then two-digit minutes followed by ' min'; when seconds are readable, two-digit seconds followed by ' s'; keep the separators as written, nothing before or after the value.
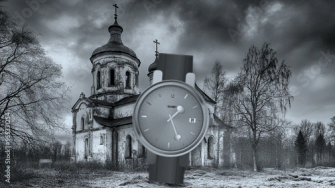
1 h 26 min
